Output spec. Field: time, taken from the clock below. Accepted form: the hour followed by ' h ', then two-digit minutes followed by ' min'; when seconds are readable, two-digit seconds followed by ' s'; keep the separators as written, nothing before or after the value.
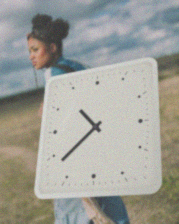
10 h 38 min
